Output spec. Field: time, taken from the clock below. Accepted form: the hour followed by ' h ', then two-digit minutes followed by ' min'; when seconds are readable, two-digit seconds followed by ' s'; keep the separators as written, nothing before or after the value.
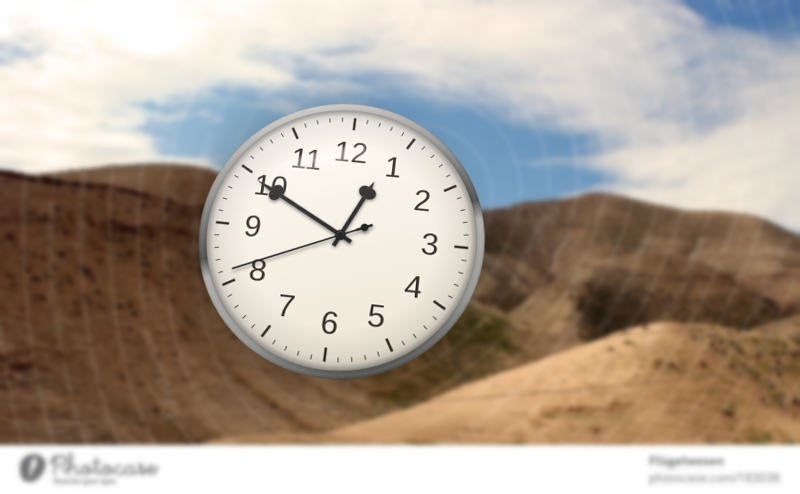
12 h 49 min 41 s
